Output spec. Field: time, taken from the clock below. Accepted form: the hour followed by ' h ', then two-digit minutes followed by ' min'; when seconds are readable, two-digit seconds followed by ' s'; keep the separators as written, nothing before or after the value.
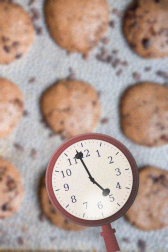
4 h 58 min
